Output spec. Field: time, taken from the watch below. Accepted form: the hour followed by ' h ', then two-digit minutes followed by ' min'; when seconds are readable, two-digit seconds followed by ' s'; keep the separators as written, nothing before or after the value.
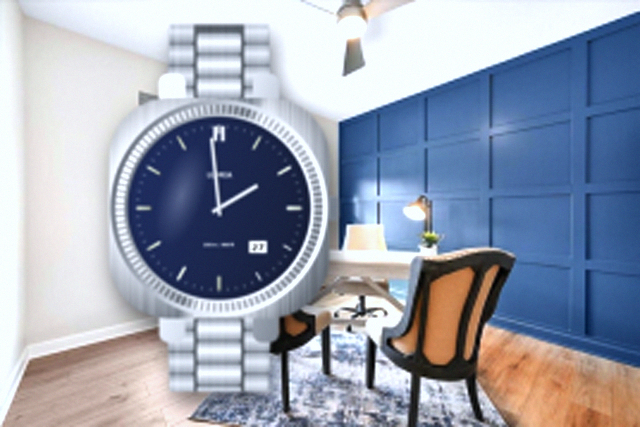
1 h 59 min
